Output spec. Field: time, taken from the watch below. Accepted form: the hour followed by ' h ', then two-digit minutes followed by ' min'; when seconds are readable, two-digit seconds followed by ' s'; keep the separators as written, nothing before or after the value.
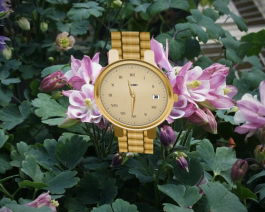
11 h 31 min
